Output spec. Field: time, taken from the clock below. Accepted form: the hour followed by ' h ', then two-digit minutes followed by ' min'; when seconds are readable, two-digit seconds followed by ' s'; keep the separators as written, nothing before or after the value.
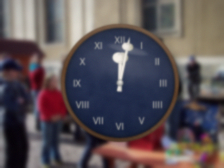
12 h 02 min
